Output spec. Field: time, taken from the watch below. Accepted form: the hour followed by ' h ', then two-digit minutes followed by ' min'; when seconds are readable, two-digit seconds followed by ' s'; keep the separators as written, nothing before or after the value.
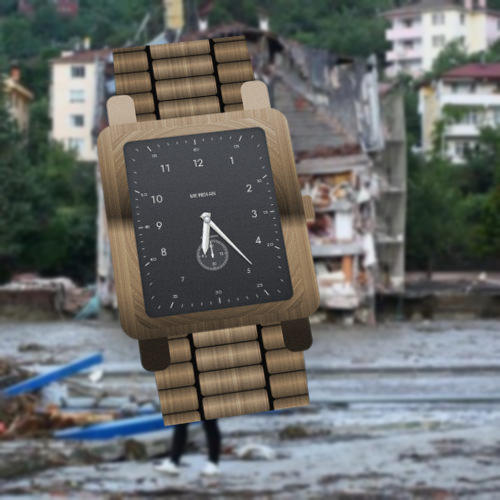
6 h 24 min
